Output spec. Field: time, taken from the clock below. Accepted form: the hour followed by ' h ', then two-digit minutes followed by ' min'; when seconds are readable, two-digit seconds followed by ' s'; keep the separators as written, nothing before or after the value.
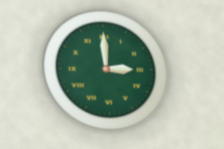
3 h 00 min
